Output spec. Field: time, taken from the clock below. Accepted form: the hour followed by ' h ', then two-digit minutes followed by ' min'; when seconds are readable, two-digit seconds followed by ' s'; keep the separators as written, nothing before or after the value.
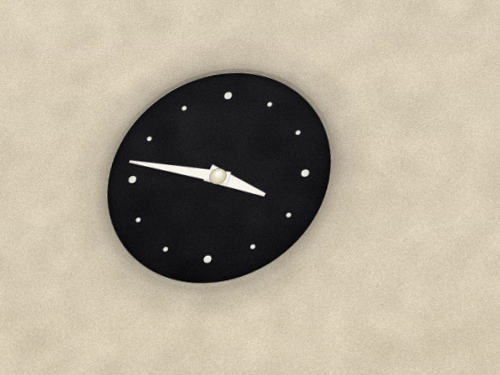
3 h 47 min
